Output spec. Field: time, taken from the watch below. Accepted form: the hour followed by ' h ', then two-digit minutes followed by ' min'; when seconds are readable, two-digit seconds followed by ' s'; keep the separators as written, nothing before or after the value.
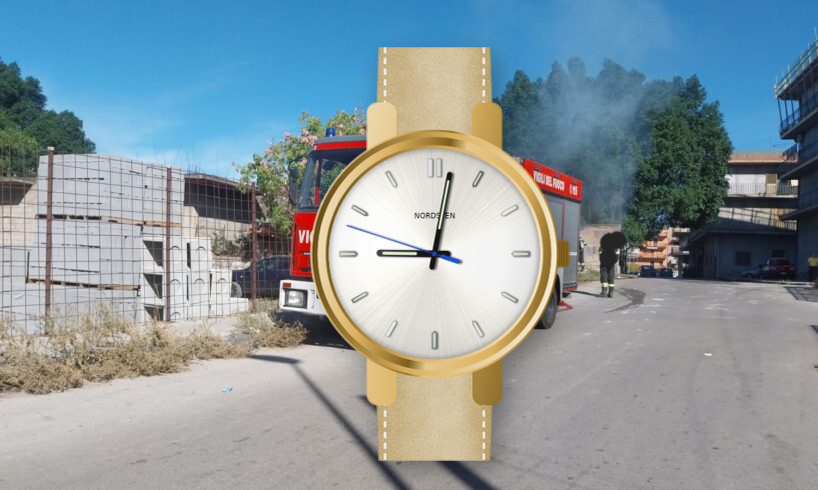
9 h 01 min 48 s
